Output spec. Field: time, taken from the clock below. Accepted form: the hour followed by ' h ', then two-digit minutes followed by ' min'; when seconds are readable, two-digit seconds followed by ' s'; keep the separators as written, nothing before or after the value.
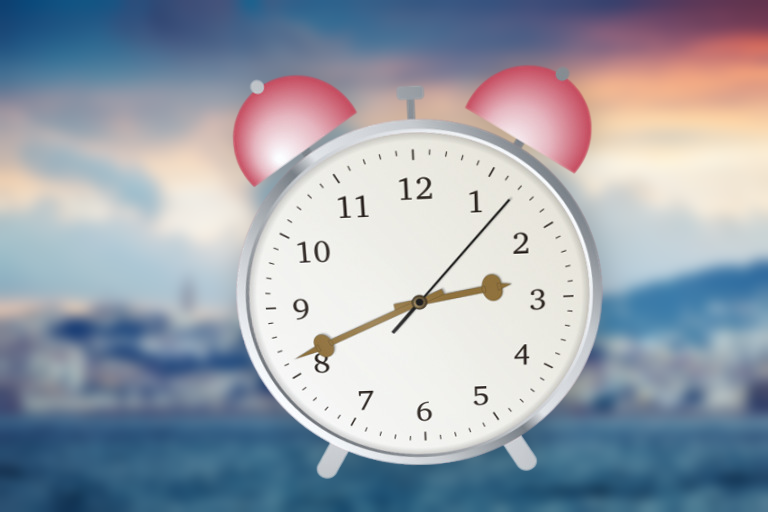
2 h 41 min 07 s
